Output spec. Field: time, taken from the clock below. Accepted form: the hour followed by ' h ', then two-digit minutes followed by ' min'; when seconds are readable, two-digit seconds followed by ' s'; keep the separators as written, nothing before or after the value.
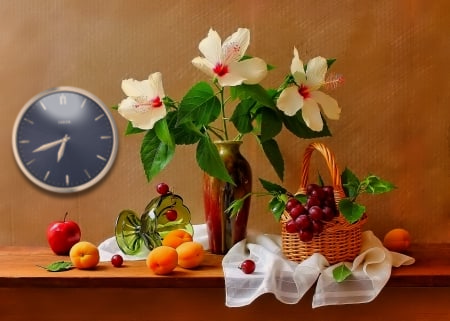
6 h 42 min
